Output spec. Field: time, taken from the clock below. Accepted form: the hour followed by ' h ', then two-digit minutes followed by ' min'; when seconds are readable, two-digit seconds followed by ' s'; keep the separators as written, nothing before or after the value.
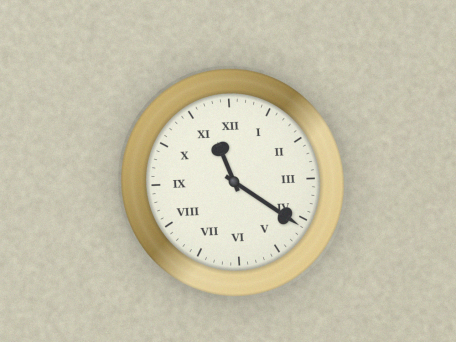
11 h 21 min
